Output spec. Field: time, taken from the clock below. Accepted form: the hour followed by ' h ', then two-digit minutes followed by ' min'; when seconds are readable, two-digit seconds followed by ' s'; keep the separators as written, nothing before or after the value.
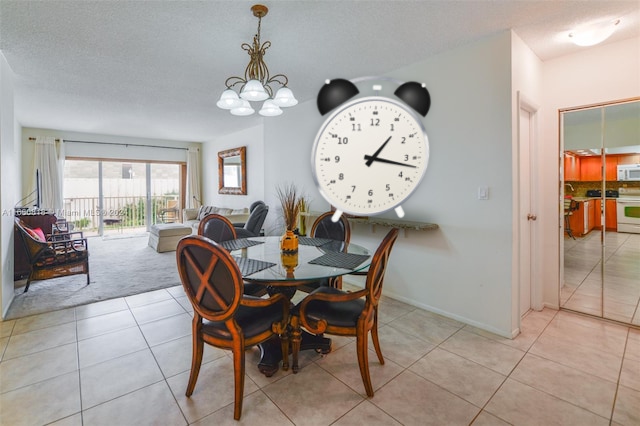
1 h 17 min
